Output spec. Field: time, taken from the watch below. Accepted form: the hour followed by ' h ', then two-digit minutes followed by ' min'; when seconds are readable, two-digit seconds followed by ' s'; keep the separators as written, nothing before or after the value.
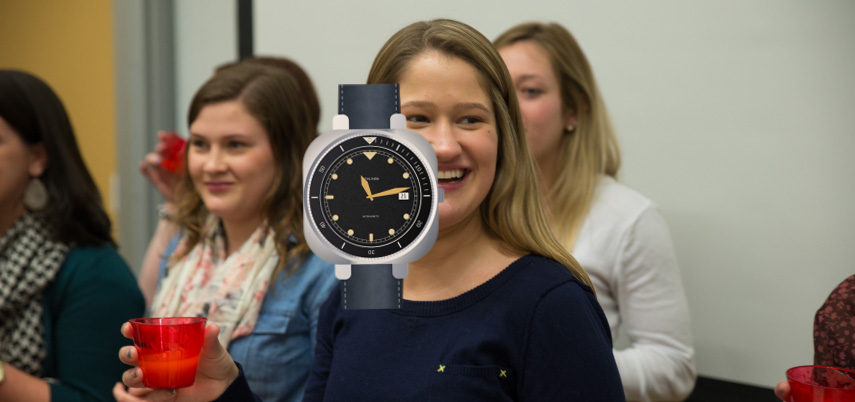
11 h 13 min
